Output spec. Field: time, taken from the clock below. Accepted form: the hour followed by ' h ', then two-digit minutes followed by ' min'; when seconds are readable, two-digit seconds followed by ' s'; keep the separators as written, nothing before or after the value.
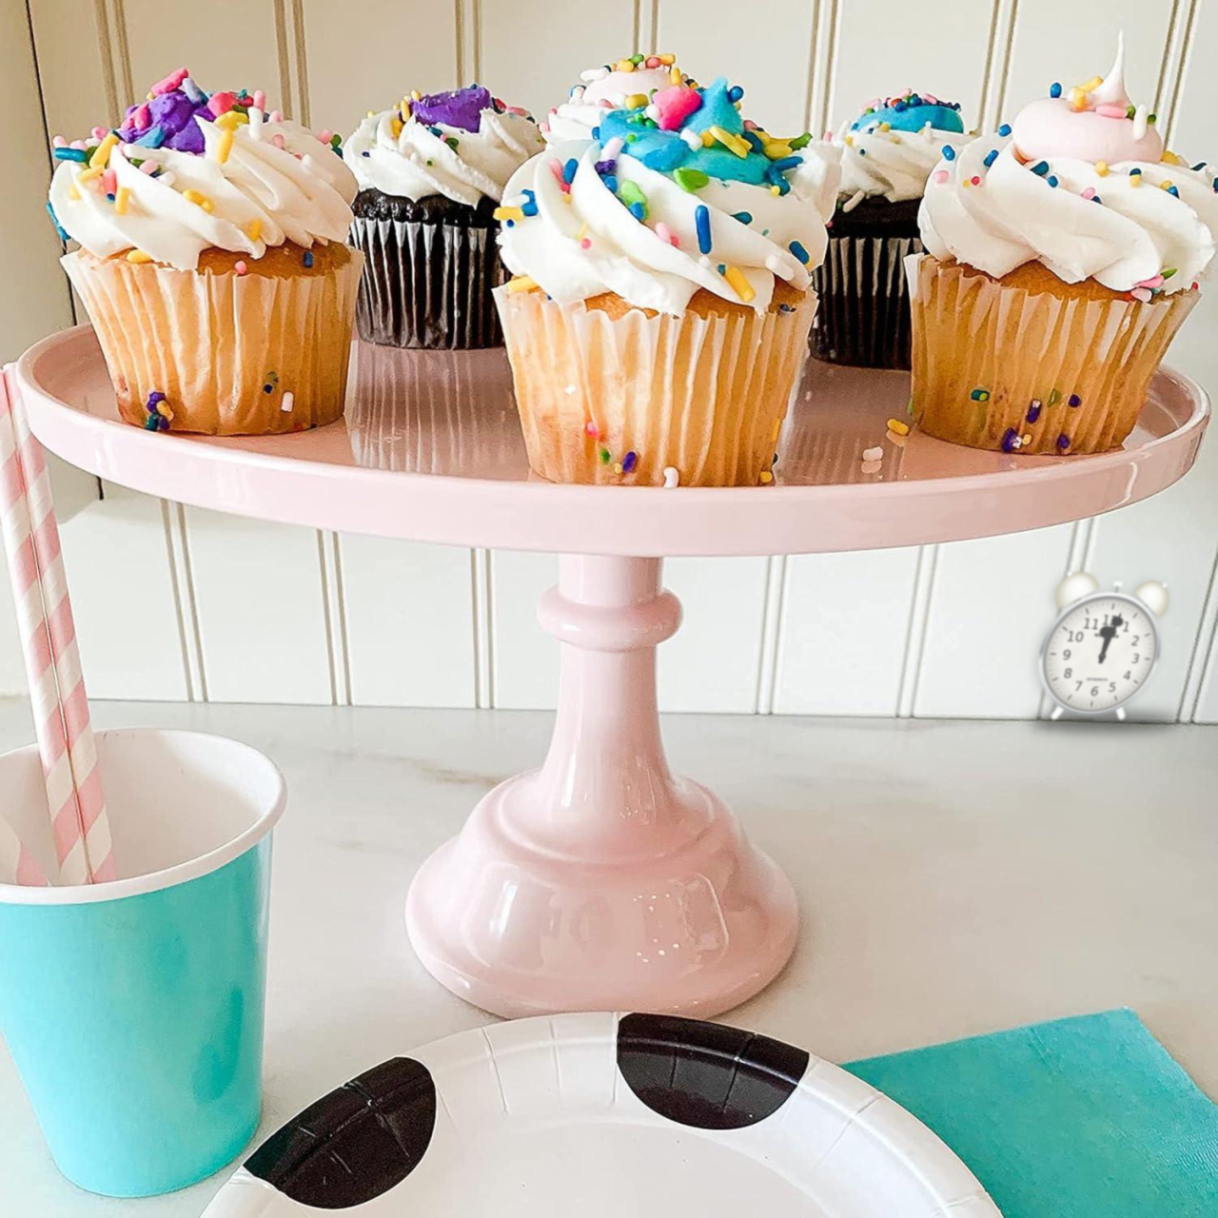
12 h 02 min
